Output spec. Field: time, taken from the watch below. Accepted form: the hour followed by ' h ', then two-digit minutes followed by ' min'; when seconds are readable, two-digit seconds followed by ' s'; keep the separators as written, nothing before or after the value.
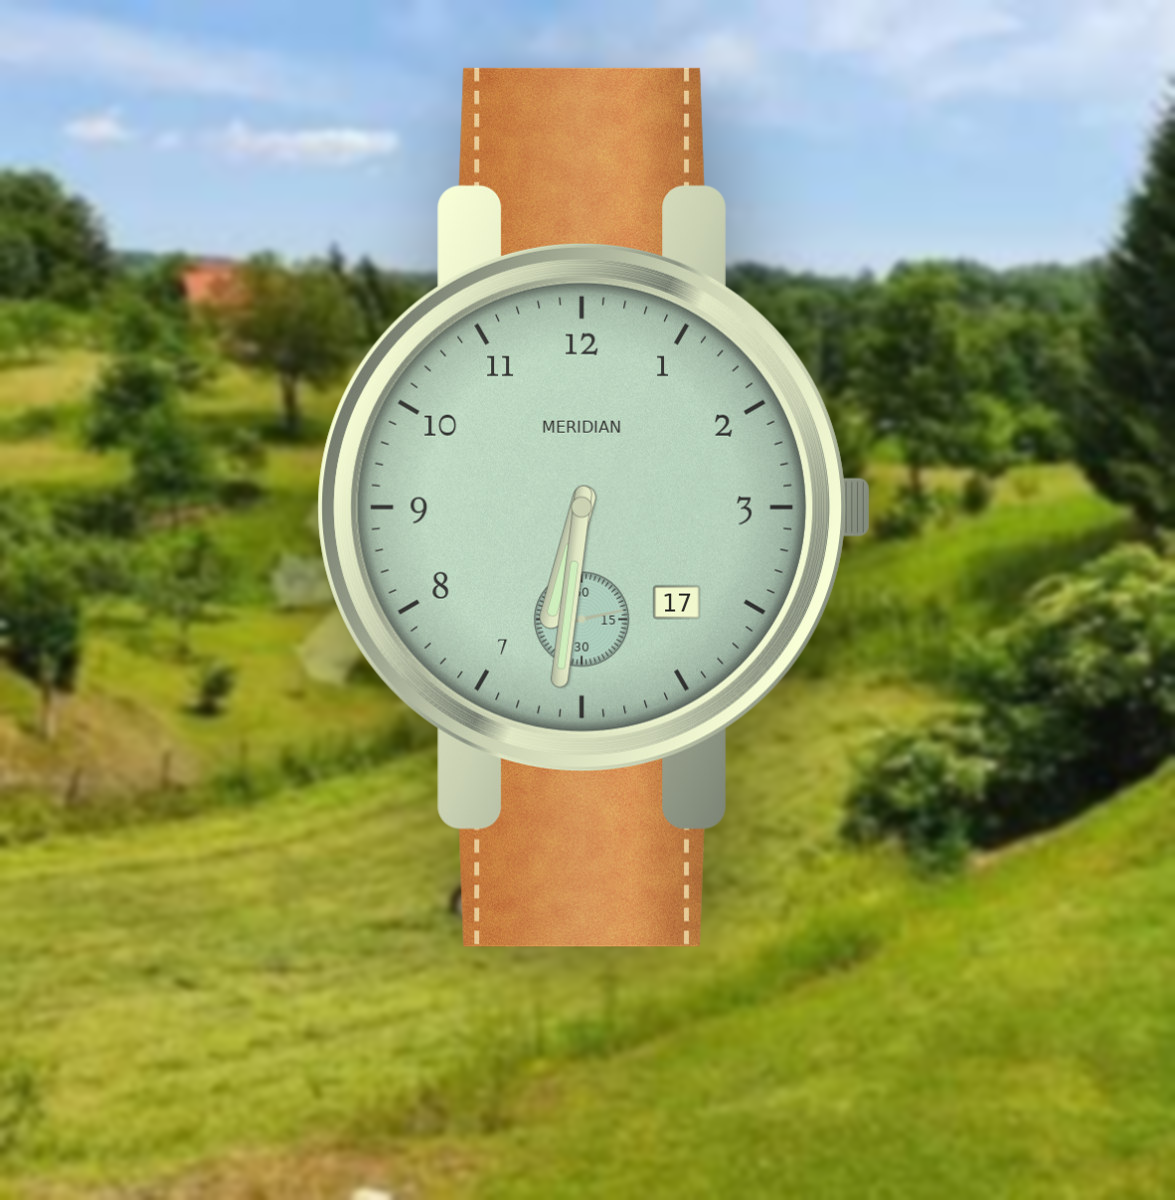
6 h 31 min 13 s
